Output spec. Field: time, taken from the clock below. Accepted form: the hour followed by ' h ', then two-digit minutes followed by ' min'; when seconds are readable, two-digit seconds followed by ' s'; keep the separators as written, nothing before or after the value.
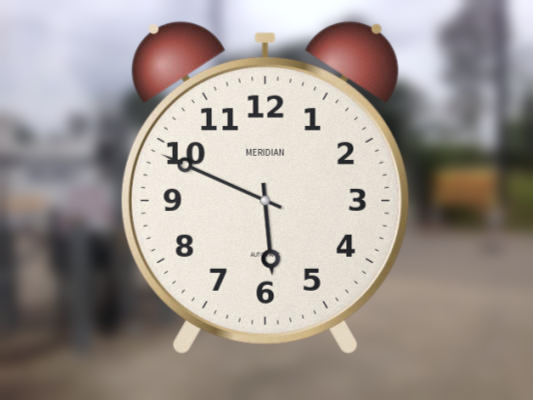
5 h 49 min
